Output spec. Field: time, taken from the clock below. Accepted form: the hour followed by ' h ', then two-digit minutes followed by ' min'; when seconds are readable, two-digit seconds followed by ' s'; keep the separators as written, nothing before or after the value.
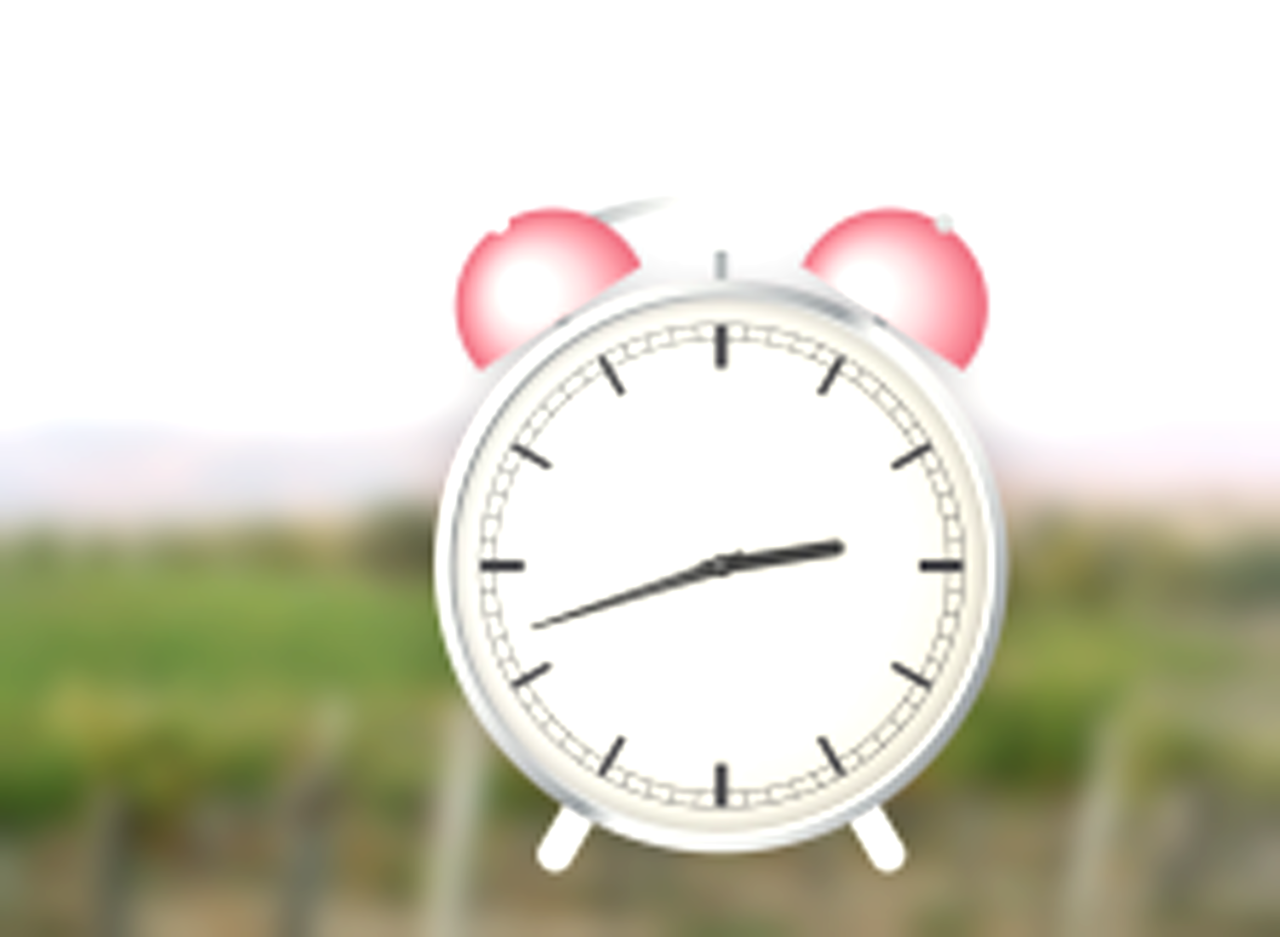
2 h 42 min
